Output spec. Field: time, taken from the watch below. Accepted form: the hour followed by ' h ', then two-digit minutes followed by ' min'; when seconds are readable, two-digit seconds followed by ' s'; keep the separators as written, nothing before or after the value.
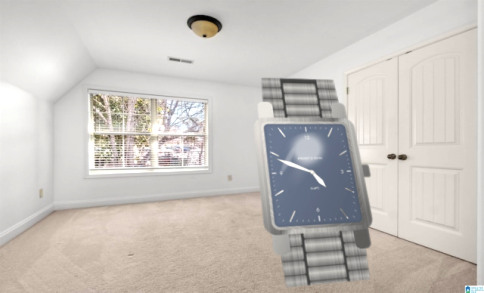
4 h 49 min
